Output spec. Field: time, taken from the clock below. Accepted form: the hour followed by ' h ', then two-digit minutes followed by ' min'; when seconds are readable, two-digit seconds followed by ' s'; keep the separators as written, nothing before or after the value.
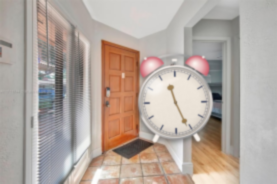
11 h 26 min
